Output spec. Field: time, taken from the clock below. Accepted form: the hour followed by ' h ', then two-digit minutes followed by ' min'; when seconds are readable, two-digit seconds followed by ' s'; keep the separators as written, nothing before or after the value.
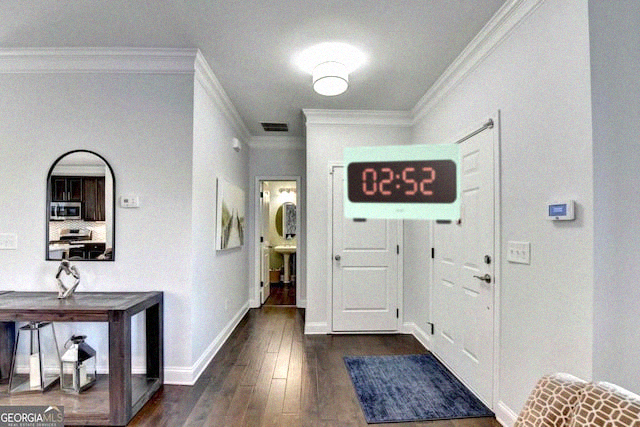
2 h 52 min
